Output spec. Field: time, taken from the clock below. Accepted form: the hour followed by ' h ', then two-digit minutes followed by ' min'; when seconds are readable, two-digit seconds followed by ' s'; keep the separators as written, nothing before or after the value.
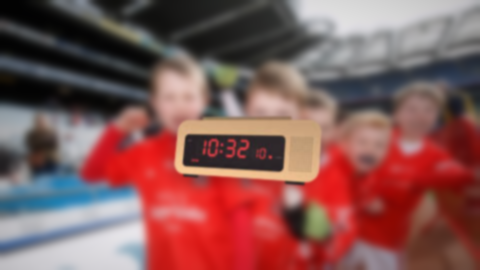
10 h 32 min
